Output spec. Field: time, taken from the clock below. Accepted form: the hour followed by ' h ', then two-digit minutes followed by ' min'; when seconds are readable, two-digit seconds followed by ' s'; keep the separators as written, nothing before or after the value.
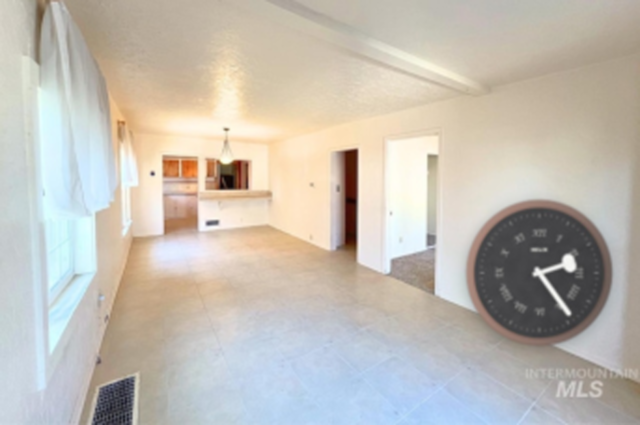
2 h 24 min
